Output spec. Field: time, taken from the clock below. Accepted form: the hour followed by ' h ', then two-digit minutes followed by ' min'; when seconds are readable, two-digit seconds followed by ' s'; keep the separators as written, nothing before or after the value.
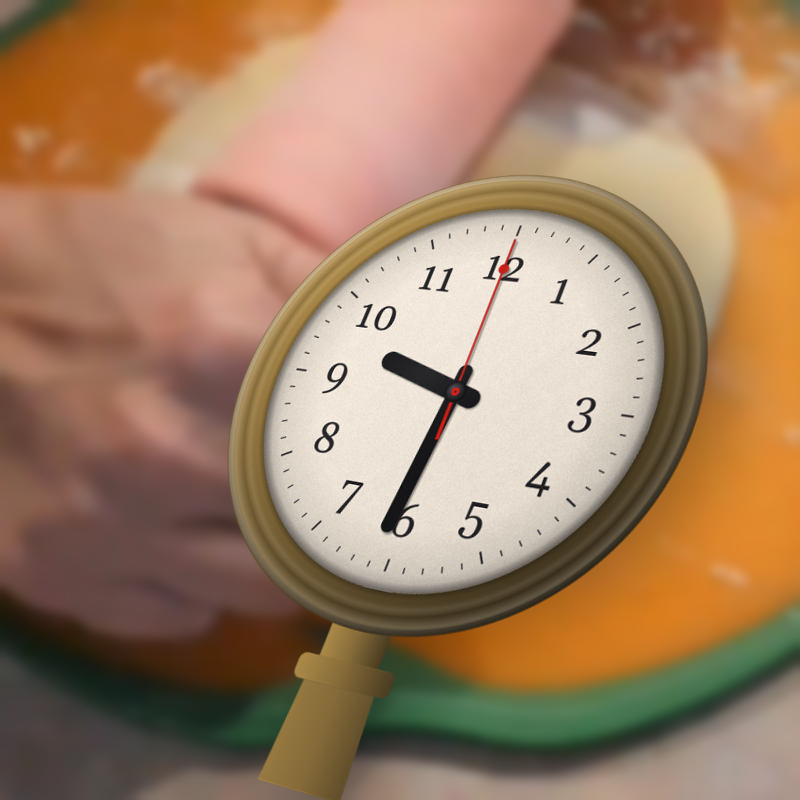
9 h 31 min 00 s
